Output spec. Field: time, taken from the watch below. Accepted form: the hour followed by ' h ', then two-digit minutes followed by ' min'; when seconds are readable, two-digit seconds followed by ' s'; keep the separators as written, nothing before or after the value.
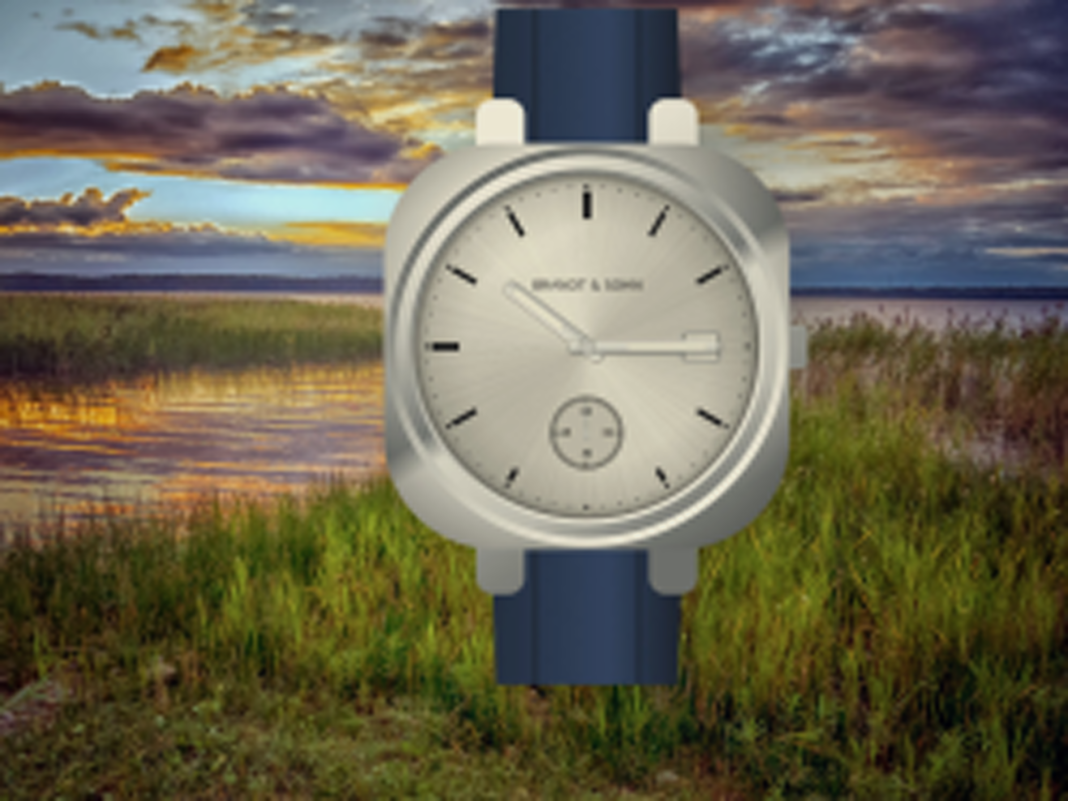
10 h 15 min
